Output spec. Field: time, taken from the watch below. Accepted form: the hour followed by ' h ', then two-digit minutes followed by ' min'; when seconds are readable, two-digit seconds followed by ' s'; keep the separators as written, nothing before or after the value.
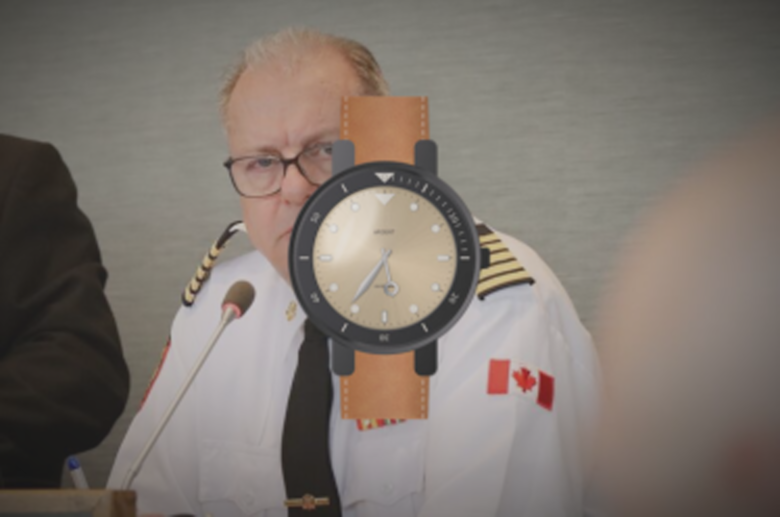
5 h 36 min
